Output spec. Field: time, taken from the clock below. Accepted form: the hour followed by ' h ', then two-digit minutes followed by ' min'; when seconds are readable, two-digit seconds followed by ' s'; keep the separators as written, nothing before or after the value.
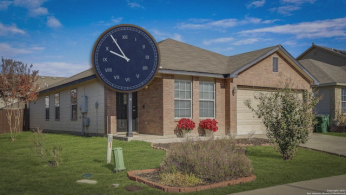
9 h 55 min
